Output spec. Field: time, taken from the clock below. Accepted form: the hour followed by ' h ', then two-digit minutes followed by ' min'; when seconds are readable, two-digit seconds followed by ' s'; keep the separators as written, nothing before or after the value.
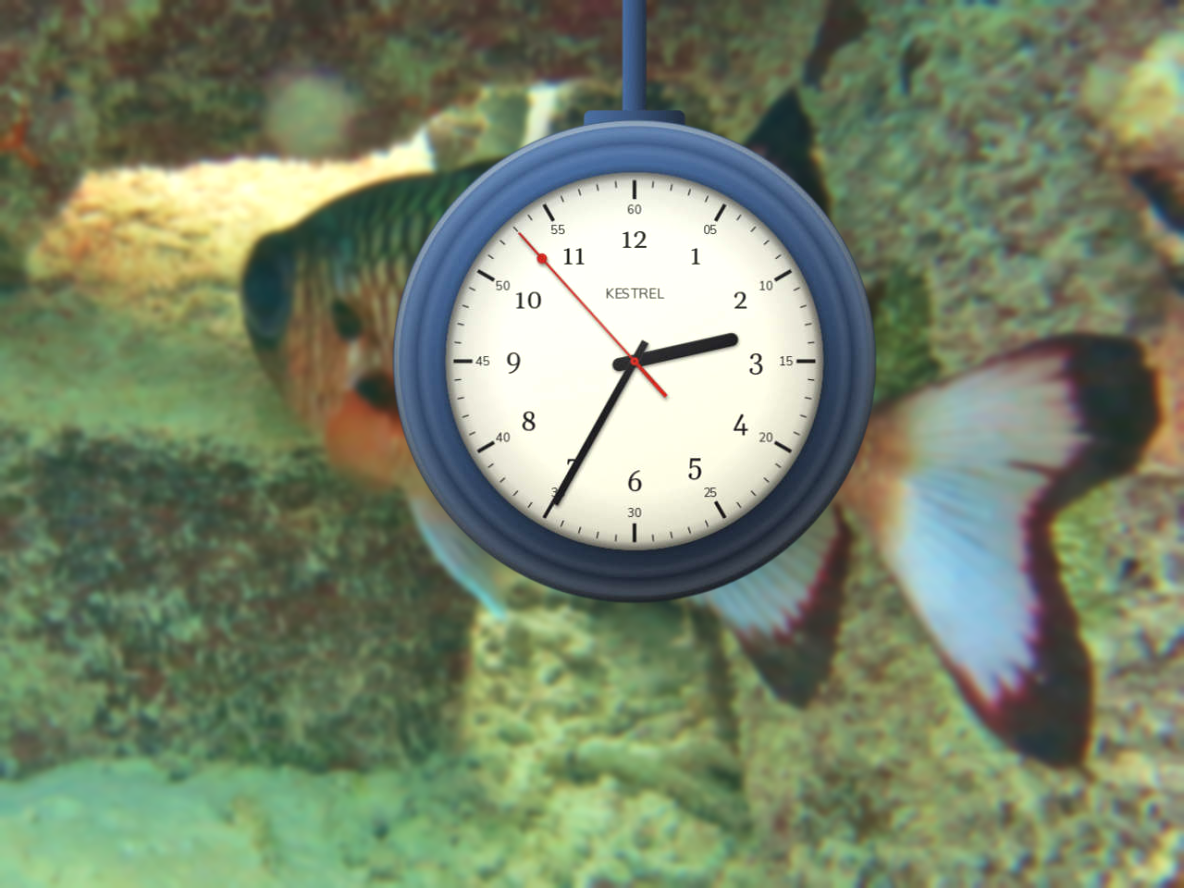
2 h 34 min 53 s
